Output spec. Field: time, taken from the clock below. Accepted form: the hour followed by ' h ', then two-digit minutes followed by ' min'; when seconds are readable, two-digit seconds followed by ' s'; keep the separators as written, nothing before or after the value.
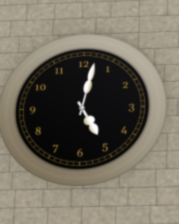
5 h 02 min
